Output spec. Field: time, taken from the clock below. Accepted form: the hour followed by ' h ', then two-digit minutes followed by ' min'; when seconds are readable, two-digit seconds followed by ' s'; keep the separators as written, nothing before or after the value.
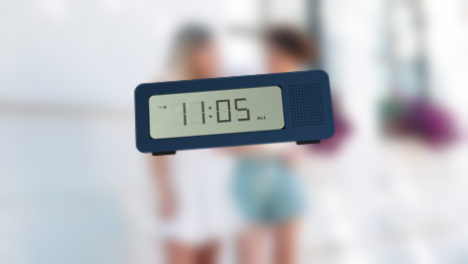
11 h 05 min
